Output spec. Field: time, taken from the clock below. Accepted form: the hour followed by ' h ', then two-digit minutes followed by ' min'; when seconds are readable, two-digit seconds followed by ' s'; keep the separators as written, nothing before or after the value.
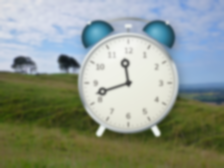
11 h 42 min
